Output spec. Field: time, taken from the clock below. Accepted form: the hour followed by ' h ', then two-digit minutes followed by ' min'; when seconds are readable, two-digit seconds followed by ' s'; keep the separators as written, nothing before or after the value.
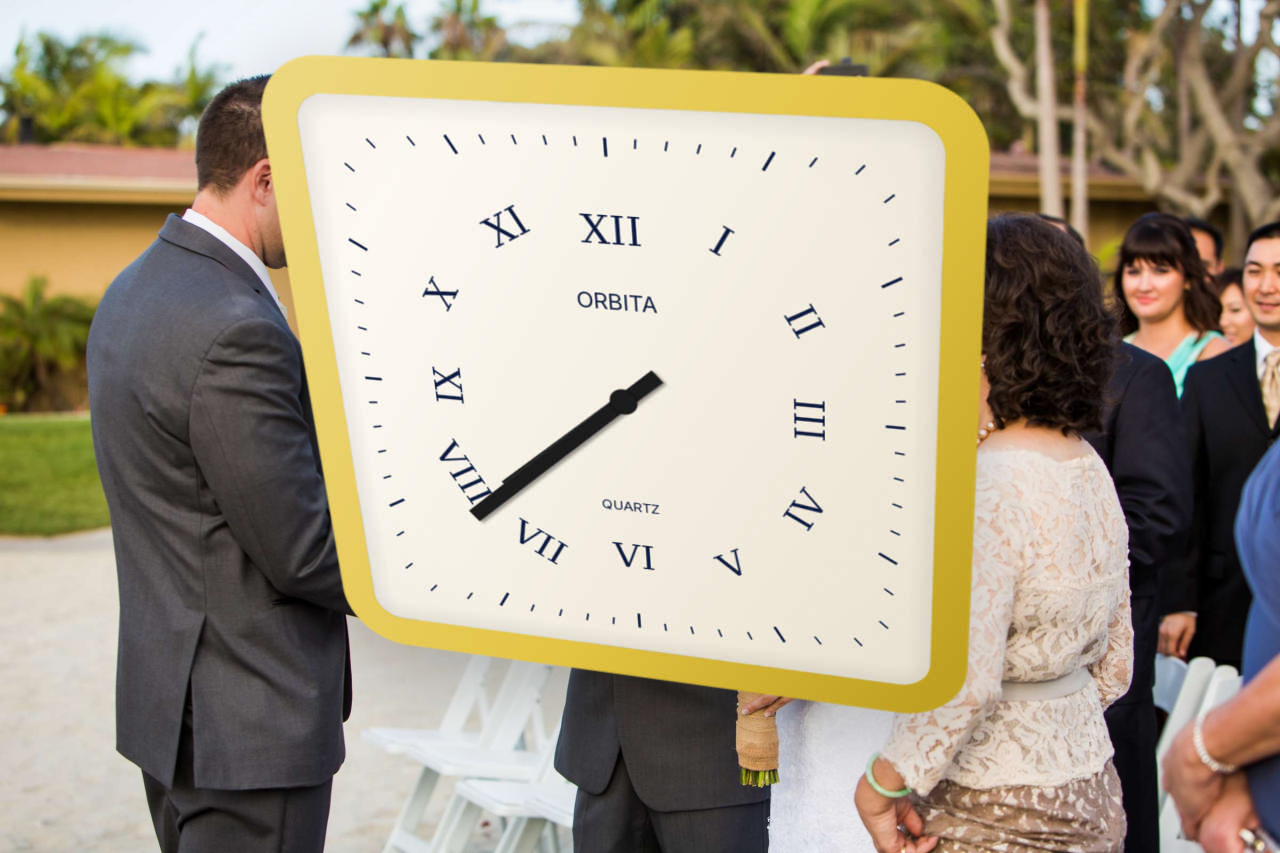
7 h 38 min
